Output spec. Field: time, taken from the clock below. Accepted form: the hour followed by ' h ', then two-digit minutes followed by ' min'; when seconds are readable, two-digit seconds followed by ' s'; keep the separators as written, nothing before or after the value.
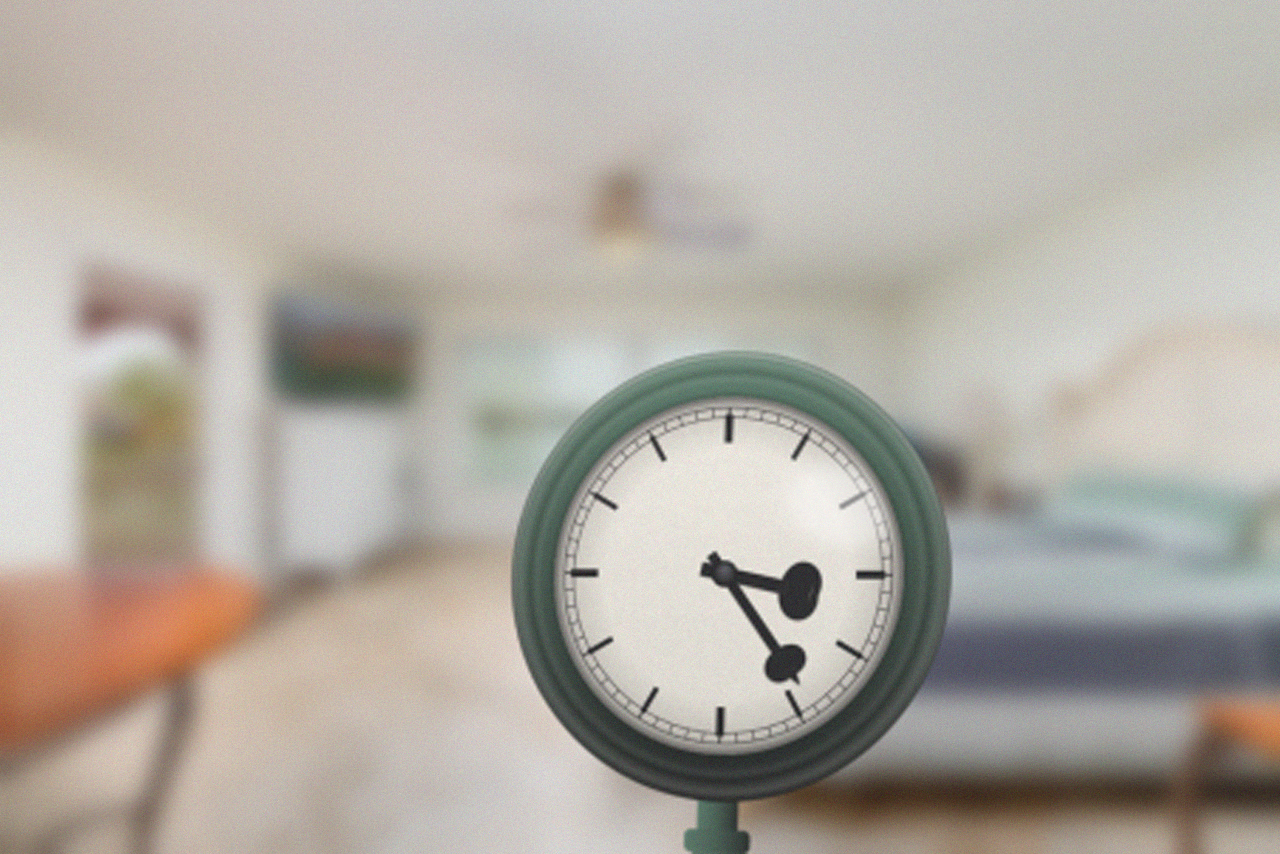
3 h 24 min
